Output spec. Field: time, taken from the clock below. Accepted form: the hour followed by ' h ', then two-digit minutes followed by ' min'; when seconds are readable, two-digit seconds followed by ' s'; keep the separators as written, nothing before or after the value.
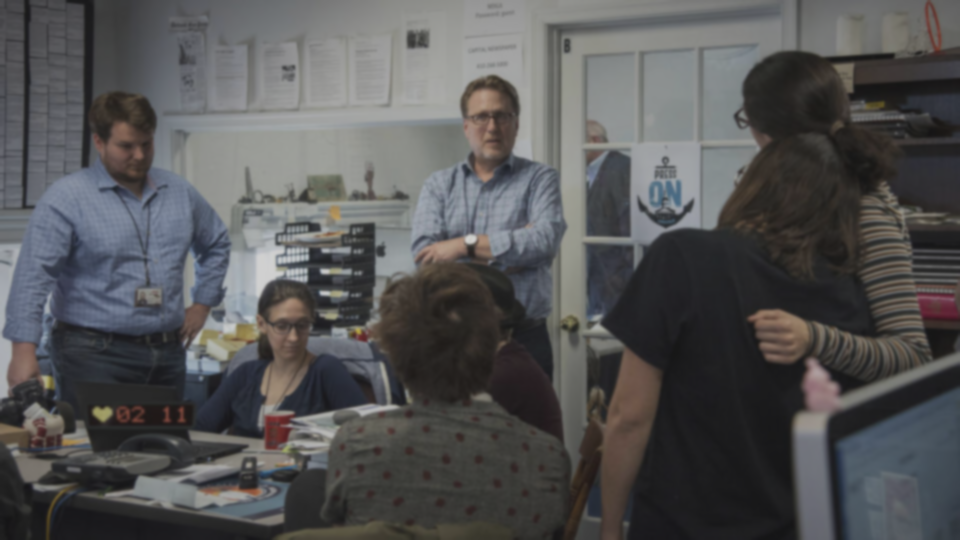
2 h 11 min
